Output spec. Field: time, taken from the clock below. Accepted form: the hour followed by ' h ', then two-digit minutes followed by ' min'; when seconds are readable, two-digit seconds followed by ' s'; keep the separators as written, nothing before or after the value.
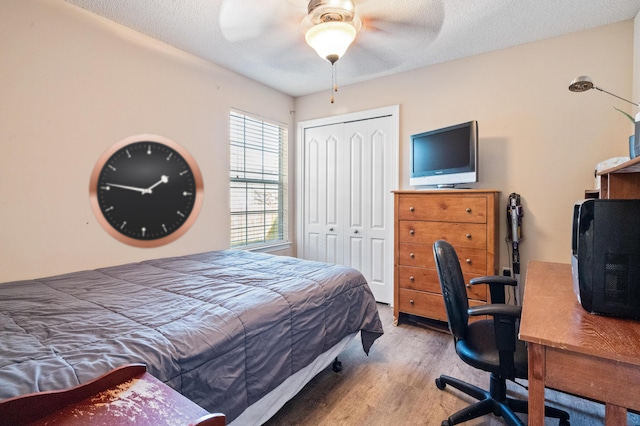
1 h 46 min
